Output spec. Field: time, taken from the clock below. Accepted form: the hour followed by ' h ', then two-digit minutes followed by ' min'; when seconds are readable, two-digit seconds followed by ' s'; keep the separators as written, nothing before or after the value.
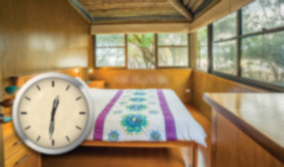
12 h 31 min
